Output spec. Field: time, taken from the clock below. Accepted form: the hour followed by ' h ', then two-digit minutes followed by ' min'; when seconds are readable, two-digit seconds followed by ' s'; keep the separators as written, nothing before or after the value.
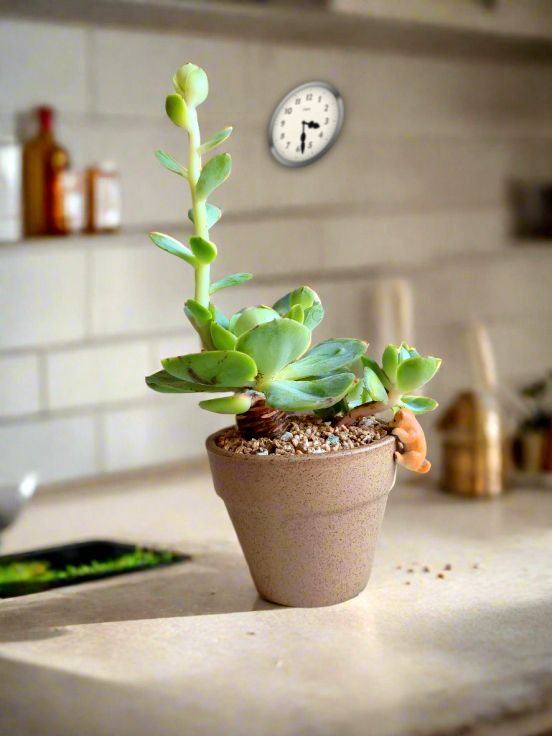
3 h 28 min
